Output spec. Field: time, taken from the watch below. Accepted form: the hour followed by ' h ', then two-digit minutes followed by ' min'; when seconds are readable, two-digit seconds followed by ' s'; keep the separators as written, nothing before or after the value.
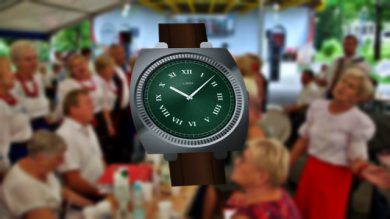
10 h 08 min
